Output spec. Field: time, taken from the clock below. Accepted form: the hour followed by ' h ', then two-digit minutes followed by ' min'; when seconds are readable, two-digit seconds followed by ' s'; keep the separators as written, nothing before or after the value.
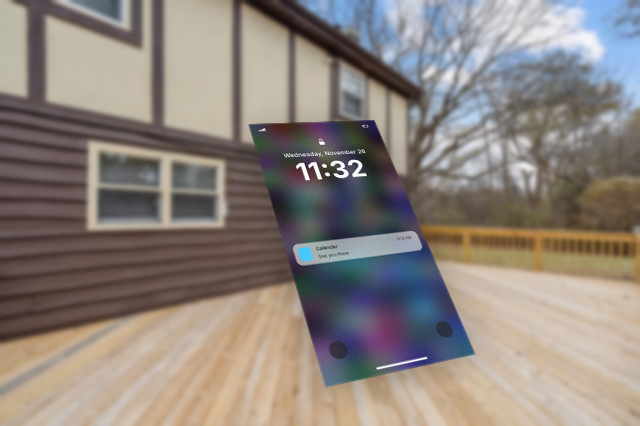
11 h 32 min
